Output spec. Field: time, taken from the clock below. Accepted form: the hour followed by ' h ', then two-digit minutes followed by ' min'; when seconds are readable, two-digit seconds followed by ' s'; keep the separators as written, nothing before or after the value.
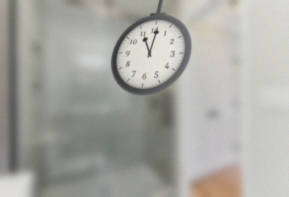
11 h 01 min
